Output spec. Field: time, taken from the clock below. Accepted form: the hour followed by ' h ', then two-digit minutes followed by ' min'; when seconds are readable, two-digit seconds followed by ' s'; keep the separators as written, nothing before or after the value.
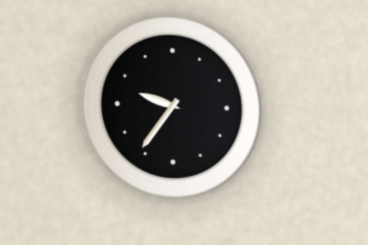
9 h 36 min
